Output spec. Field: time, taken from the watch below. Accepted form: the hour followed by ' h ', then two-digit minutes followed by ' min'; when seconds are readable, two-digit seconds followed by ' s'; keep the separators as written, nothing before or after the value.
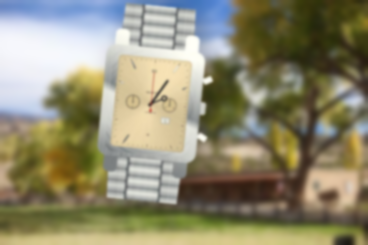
2 h 05 min
